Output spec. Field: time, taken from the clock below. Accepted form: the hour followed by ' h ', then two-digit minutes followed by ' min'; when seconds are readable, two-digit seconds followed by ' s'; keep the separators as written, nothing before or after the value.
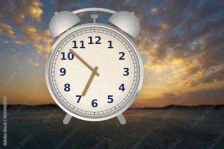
6 h 52 min
